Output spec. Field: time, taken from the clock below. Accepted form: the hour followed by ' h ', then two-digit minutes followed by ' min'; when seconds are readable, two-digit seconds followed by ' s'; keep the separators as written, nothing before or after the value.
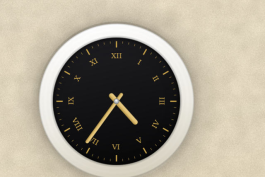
4 h 36 min
